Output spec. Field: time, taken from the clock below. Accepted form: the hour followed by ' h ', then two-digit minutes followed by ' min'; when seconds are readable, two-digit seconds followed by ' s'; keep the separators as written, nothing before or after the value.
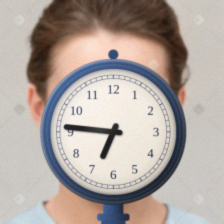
6 h 46 min
